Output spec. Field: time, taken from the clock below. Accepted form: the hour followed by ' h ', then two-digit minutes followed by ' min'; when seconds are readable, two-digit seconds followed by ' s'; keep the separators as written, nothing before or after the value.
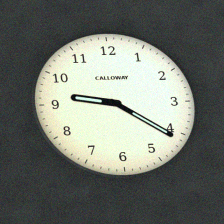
9 h 21 min
